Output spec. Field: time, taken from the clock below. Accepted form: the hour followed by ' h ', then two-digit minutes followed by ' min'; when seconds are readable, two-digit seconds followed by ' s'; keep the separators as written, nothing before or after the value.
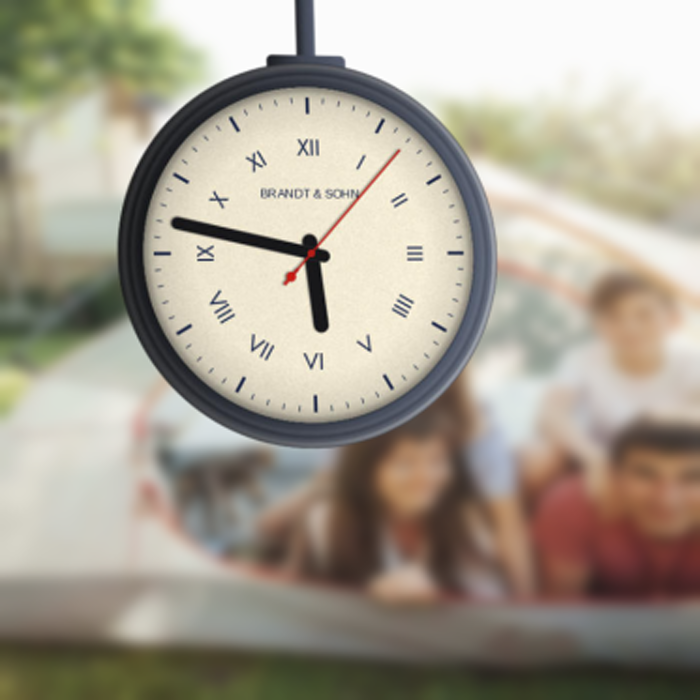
5 h 47 min 07 s
